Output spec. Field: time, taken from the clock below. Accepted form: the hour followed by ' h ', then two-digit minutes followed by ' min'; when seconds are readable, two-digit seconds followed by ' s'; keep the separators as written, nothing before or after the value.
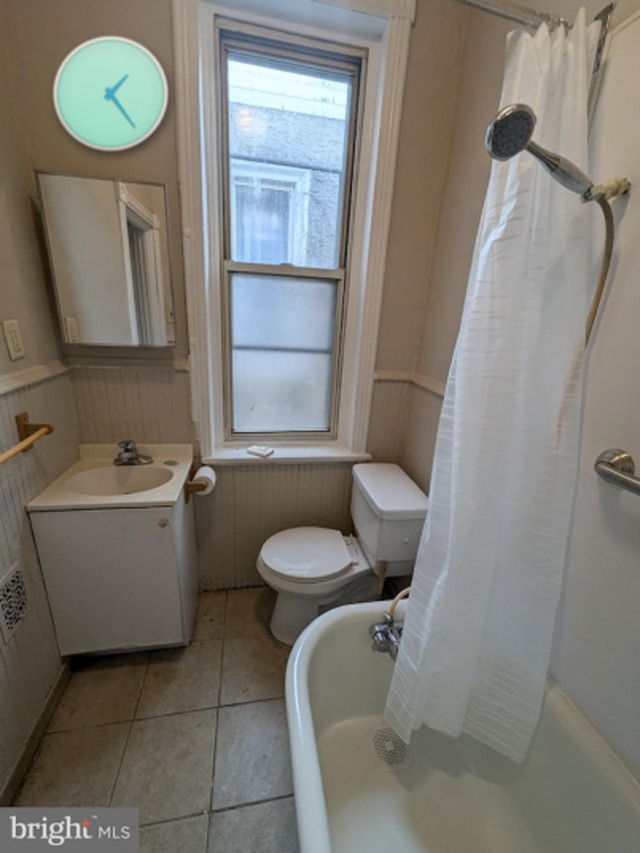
1 h 24 min
